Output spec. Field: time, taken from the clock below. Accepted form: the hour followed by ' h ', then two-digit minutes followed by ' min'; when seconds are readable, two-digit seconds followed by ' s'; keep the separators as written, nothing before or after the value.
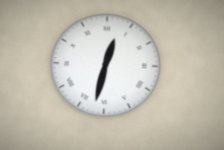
12 h 32 min
